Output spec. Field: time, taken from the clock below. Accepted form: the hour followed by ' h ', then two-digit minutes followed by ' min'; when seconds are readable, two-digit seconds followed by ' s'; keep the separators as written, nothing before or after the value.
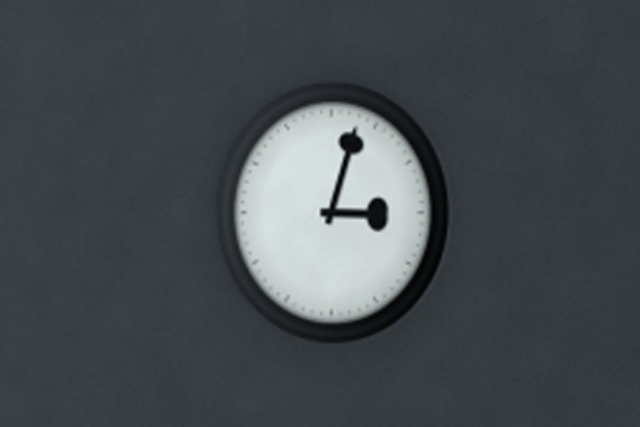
3 h 03 min
